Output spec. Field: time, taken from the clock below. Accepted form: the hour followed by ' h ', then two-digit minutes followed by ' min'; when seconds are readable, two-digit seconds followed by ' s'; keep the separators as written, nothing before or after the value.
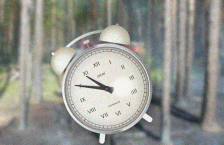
10 h 50 min
